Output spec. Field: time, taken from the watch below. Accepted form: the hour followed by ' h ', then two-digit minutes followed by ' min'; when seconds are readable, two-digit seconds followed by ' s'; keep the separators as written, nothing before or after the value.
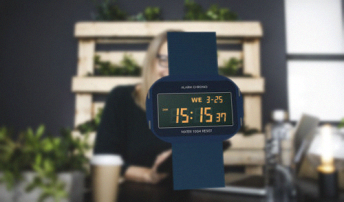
15 h 15 min 37 s
